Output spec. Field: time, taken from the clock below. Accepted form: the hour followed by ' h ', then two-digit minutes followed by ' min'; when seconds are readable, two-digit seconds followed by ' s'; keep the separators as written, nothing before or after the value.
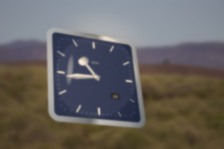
10 h 44 min
